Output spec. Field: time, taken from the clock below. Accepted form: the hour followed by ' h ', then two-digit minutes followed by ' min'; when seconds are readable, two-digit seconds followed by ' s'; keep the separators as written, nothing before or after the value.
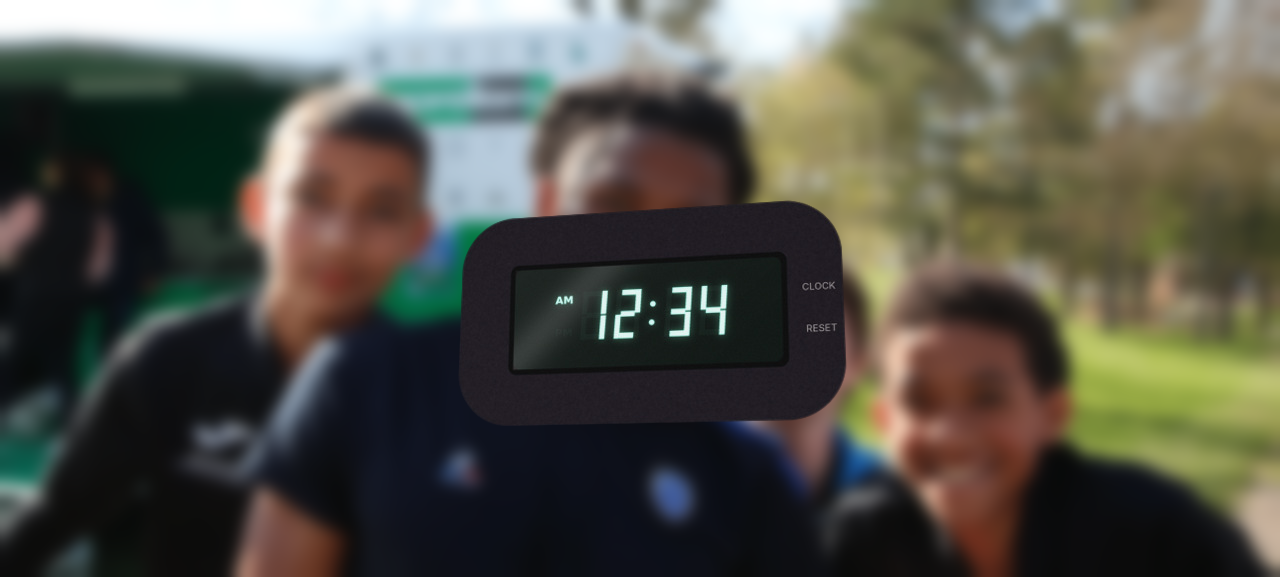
12 h 34 min
